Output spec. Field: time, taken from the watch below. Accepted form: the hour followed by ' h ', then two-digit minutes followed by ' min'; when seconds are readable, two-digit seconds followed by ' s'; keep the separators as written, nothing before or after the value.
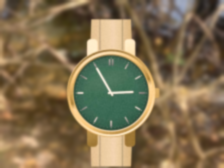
2 h 55 min
